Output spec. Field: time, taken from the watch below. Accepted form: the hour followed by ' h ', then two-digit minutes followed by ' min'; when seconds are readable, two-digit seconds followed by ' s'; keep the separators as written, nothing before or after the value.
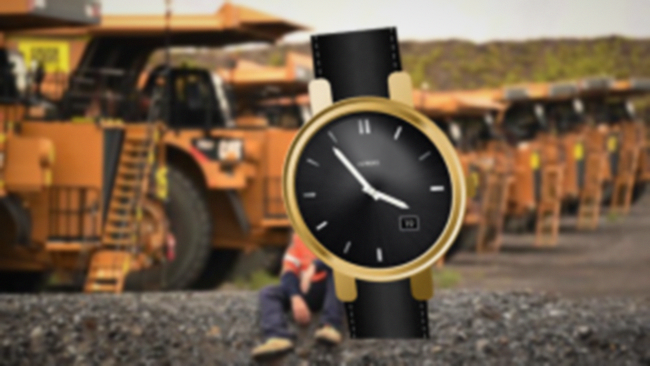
3 h 54 min
